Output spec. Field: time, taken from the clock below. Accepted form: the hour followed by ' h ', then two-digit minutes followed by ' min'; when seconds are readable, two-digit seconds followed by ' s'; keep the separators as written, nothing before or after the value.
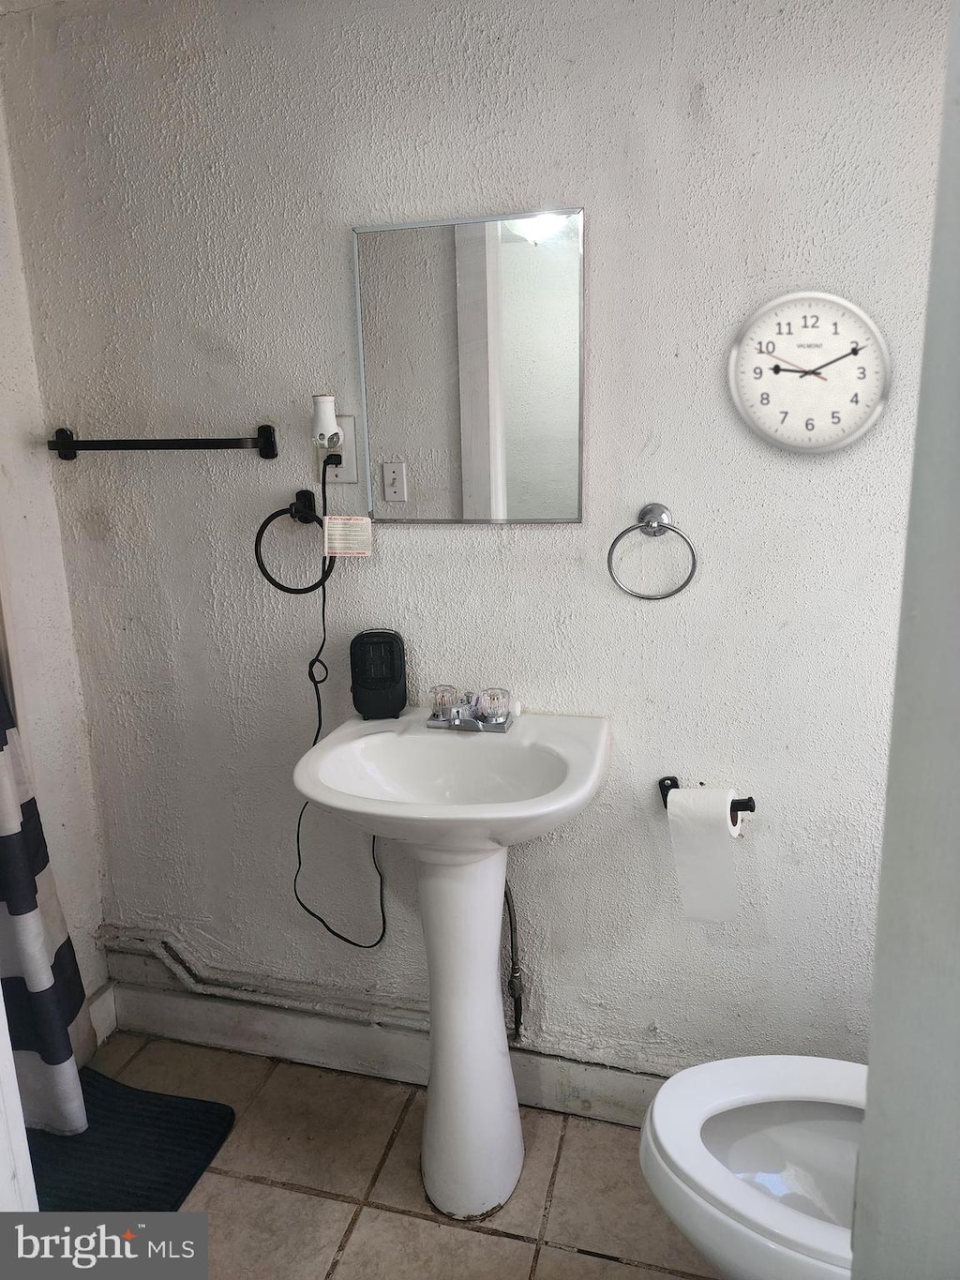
9 h 10 min 49 s
